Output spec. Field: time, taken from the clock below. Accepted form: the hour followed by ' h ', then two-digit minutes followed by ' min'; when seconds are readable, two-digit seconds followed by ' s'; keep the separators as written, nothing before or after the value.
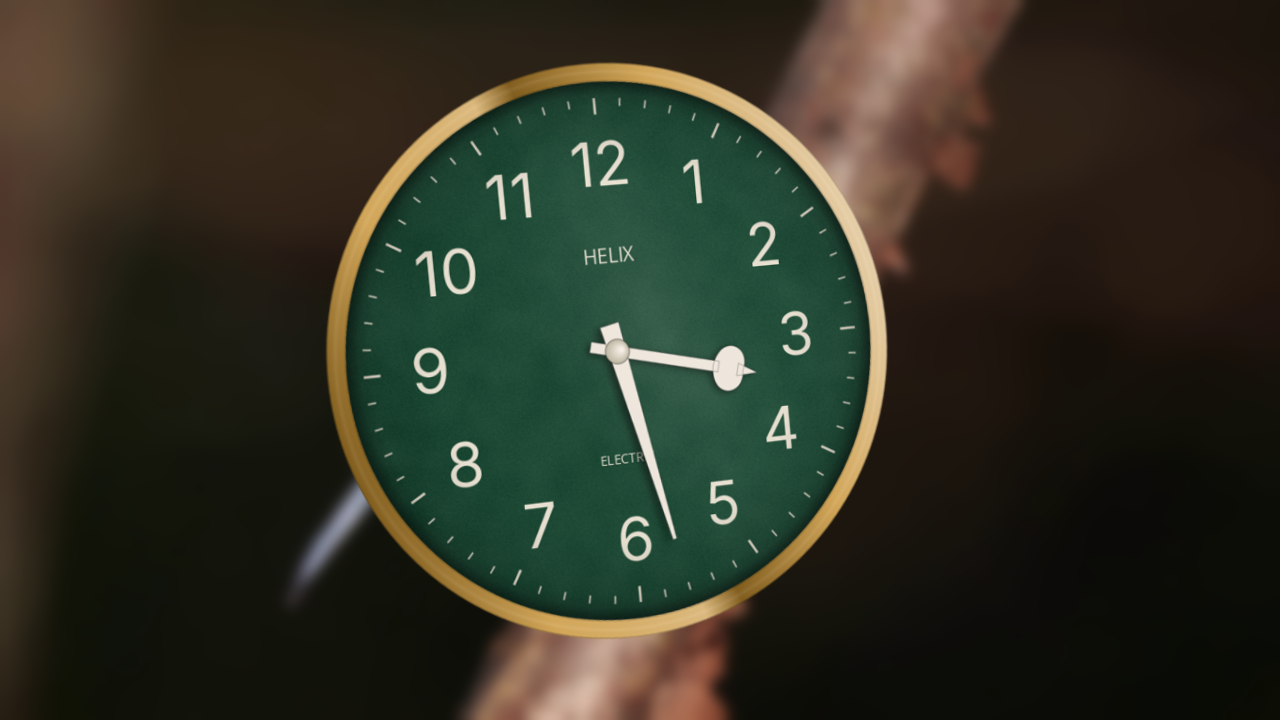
3 h 28 min
